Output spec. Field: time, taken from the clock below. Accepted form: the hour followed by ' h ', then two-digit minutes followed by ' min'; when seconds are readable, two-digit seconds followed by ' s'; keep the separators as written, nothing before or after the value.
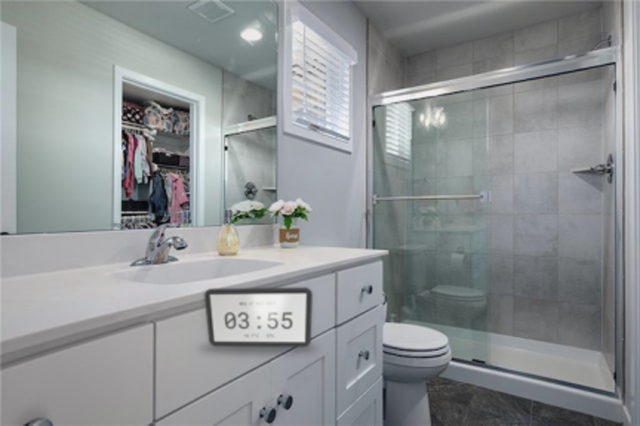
3 h 55 min
